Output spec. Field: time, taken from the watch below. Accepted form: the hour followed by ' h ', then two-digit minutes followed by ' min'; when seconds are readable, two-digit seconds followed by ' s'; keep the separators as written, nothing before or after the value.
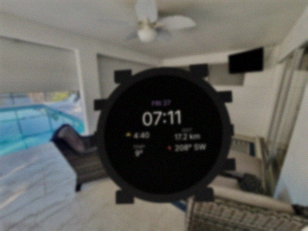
7 h 11 min
